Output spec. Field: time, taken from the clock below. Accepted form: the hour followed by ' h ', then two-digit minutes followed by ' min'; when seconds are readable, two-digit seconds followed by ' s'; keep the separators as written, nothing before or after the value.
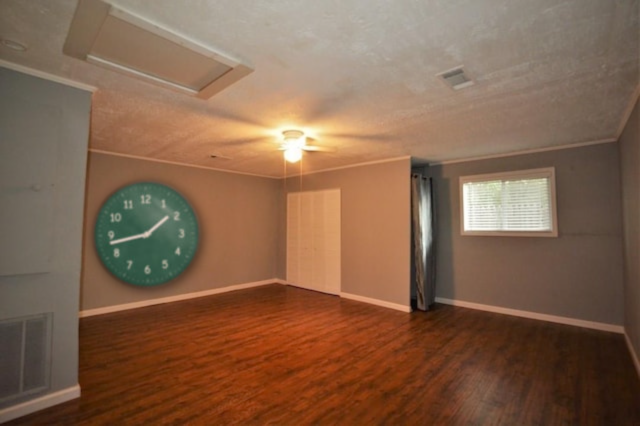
1 h 43 min
